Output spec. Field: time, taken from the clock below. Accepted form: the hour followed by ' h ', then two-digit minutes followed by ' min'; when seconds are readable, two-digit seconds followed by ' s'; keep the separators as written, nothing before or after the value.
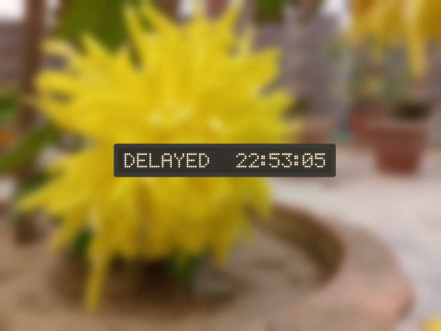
22 h 53 min 05 s
